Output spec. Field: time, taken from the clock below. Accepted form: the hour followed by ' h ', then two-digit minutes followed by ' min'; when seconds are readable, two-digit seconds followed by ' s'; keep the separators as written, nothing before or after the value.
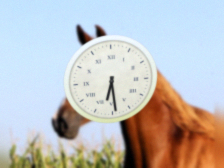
6 h 29 min
